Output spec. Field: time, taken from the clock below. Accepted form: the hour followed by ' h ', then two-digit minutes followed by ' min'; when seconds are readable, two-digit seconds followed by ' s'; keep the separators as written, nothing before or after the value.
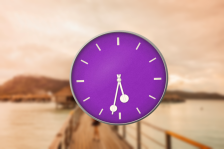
5 h 32 min
